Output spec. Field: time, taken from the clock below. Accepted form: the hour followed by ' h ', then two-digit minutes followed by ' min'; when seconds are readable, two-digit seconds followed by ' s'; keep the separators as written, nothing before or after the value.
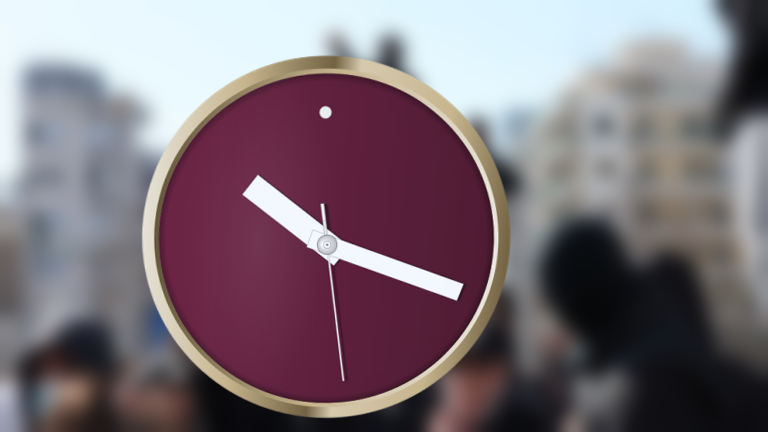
10 h 18 min 29 s
